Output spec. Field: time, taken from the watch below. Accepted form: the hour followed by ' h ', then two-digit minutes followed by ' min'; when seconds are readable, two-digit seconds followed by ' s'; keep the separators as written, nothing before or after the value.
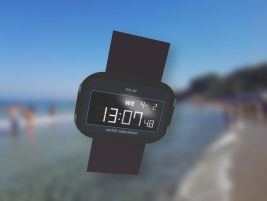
13 h 07 min 48 s
